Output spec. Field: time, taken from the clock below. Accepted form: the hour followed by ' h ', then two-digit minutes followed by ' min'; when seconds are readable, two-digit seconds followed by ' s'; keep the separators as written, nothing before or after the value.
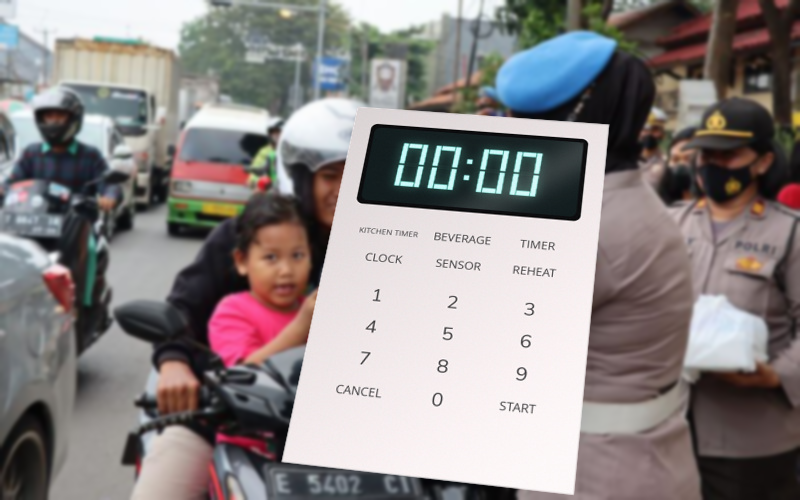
0 h 00 min
